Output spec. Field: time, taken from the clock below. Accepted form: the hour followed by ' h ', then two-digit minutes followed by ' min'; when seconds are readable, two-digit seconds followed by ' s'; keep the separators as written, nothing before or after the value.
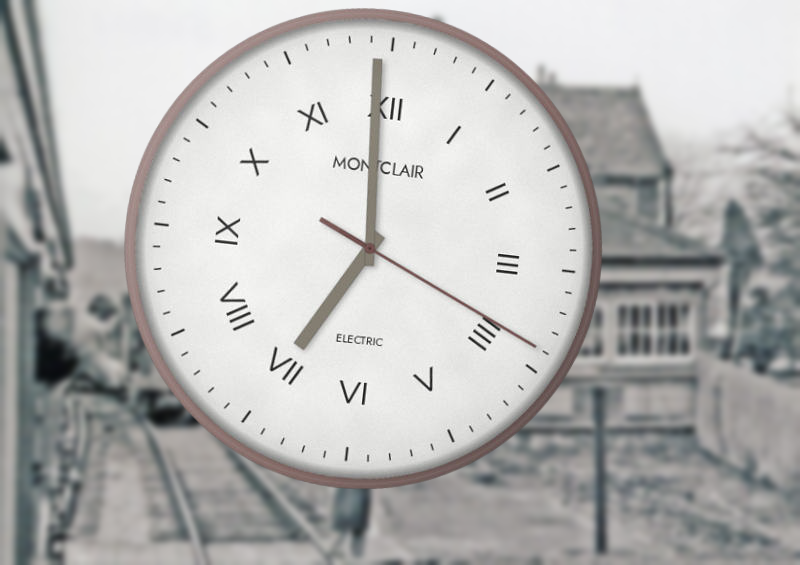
6 h 59 min 19 s
